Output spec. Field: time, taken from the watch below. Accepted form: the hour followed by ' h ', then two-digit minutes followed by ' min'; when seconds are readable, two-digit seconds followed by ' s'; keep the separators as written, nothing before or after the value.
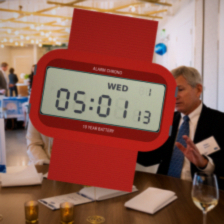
5 h 01 min 13 s
